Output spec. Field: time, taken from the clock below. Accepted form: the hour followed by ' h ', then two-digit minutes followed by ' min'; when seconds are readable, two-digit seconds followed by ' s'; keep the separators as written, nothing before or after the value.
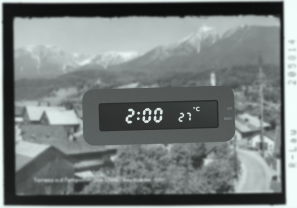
2 h 00 min
